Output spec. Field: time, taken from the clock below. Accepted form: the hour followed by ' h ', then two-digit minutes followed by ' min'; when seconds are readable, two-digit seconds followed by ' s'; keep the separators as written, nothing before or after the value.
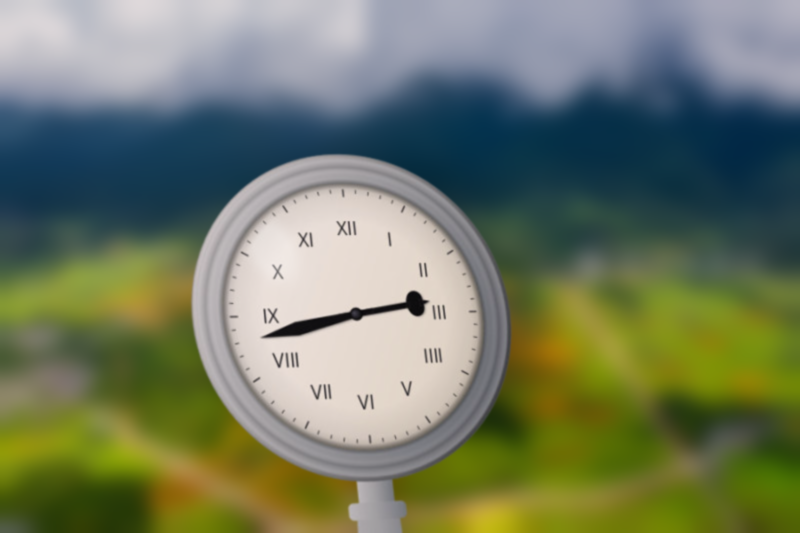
2 h 43 min
